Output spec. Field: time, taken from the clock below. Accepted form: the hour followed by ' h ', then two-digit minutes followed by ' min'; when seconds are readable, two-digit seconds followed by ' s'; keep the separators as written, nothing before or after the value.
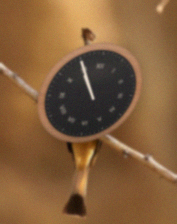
10 h 55 min
